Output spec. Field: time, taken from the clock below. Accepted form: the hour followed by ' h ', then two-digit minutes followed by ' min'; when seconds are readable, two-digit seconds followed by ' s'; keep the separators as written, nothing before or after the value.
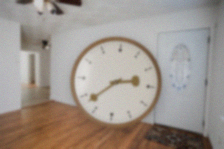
2 h 38 min
